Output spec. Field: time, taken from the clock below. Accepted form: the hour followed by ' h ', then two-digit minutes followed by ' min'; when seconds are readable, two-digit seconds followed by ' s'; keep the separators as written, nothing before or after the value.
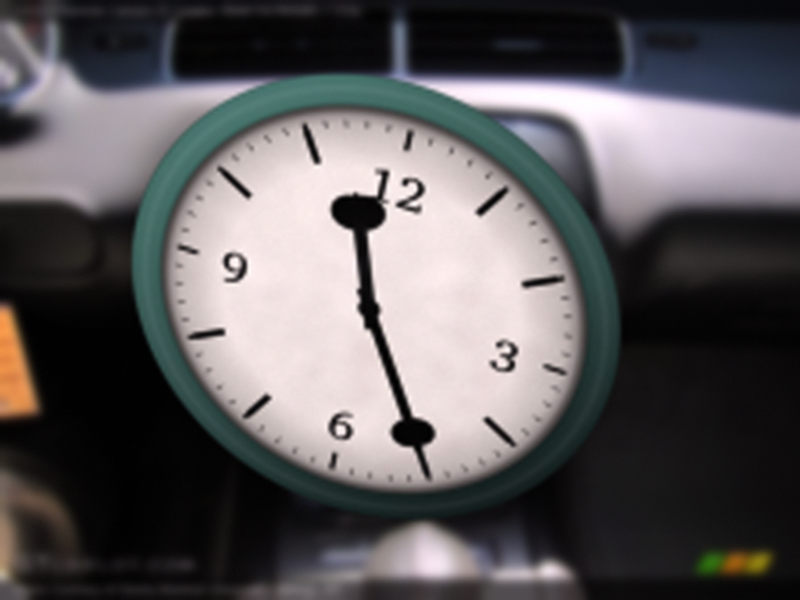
11 h 25 min
